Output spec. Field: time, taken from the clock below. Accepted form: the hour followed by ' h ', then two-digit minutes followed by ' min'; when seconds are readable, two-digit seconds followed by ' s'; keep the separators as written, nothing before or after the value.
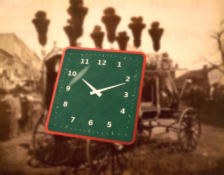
10 h 11 min
